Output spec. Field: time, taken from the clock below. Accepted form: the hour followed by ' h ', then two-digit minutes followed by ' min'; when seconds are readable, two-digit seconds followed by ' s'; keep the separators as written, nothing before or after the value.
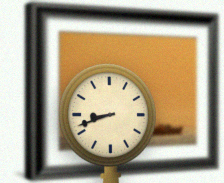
8 h 42 min
